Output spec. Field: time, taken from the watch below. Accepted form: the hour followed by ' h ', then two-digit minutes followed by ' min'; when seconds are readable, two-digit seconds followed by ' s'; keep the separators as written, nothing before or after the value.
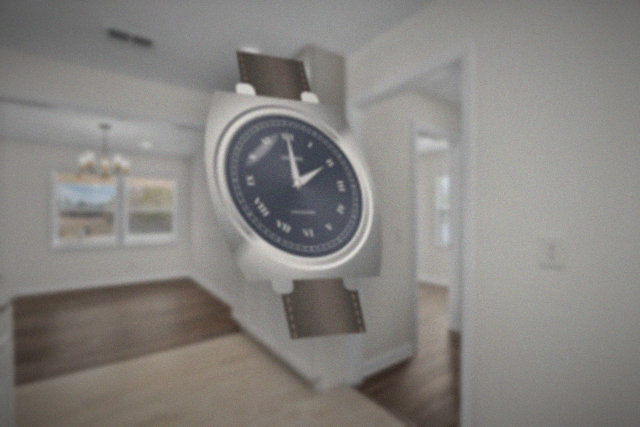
2 h 00 min
